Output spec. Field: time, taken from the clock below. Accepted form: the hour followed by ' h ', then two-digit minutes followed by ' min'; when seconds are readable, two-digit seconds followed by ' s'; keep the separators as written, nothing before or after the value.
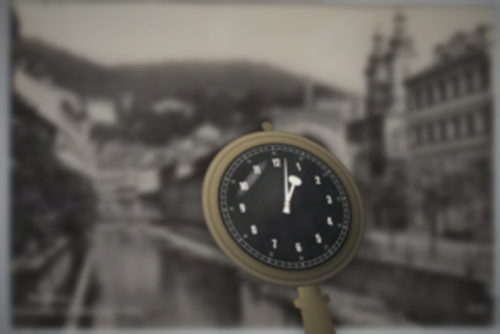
1 h 02 min
